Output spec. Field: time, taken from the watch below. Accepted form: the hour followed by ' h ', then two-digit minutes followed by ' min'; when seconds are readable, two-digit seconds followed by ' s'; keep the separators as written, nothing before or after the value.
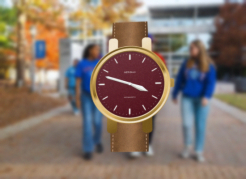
3 h 48 min
